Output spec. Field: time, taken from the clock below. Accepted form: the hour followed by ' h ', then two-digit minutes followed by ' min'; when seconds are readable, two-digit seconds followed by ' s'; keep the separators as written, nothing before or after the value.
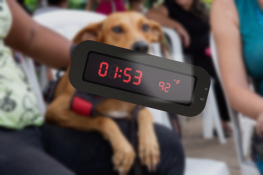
1 h 53 min
